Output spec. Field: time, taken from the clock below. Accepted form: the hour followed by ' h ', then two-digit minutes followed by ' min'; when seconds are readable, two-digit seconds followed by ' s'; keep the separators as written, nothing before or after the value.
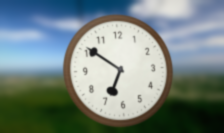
6 h 51 min
